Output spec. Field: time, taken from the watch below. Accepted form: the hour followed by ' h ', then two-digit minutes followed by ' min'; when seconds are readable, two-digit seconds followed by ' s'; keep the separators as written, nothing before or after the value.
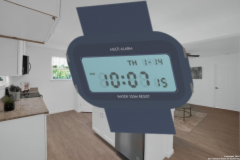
10 h 07 min 15 s
